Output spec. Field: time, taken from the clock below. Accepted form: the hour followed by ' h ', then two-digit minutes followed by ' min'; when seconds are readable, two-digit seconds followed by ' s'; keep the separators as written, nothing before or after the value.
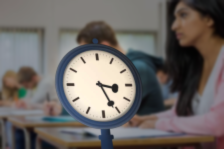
3 h 26 min
